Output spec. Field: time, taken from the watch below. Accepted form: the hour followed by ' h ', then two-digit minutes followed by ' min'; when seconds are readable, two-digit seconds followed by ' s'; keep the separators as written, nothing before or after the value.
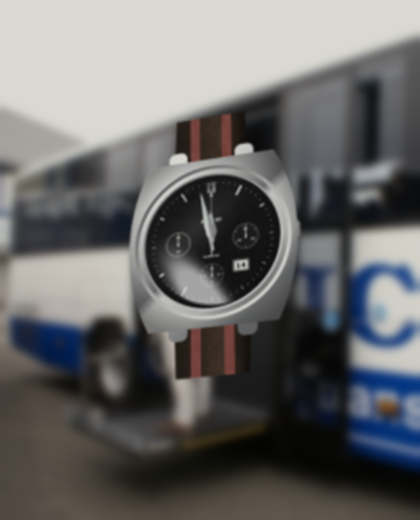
11 h 58 min
